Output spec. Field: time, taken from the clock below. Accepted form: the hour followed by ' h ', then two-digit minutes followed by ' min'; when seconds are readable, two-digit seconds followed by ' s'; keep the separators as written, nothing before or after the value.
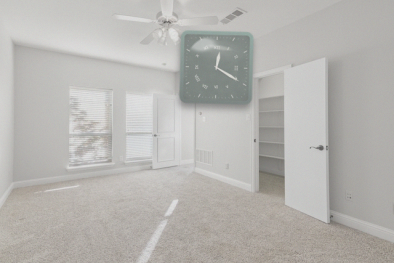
12 h 20 min
